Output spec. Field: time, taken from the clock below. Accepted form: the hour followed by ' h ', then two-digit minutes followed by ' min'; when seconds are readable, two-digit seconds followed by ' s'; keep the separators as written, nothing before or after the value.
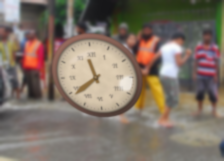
11 h 39 min
